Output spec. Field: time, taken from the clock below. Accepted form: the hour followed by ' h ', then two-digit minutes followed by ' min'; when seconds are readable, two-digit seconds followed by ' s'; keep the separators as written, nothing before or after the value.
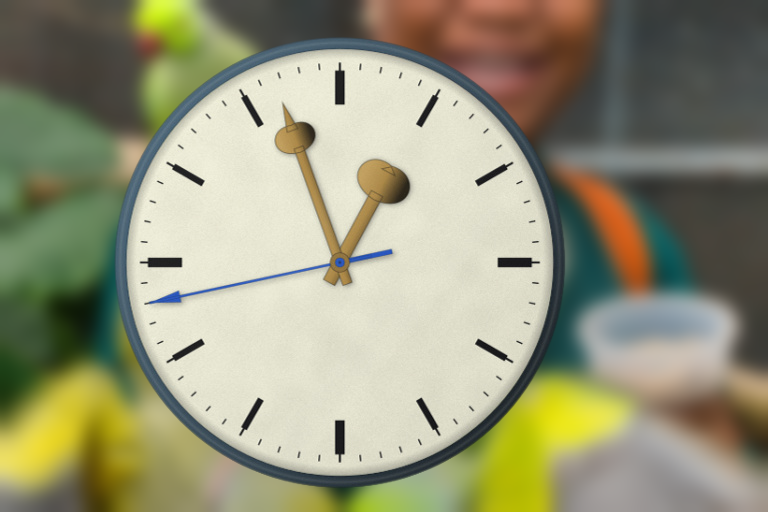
12 h 56 min 43 s
